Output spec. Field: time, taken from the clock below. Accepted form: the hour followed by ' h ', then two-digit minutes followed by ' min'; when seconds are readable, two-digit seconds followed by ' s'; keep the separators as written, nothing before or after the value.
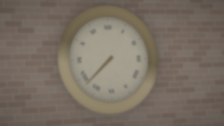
7 h 38 min
